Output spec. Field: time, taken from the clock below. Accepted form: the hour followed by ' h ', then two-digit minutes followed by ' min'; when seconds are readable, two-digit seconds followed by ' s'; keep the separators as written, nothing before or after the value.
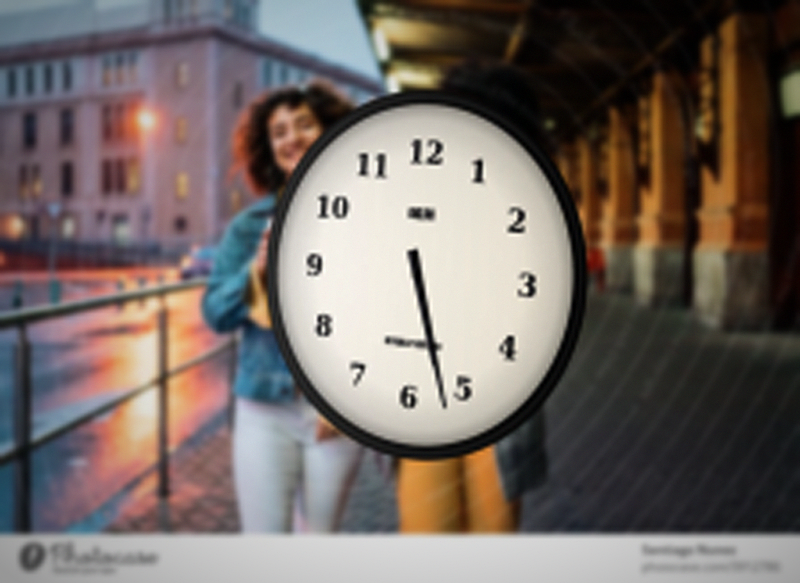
5 h 27 min
